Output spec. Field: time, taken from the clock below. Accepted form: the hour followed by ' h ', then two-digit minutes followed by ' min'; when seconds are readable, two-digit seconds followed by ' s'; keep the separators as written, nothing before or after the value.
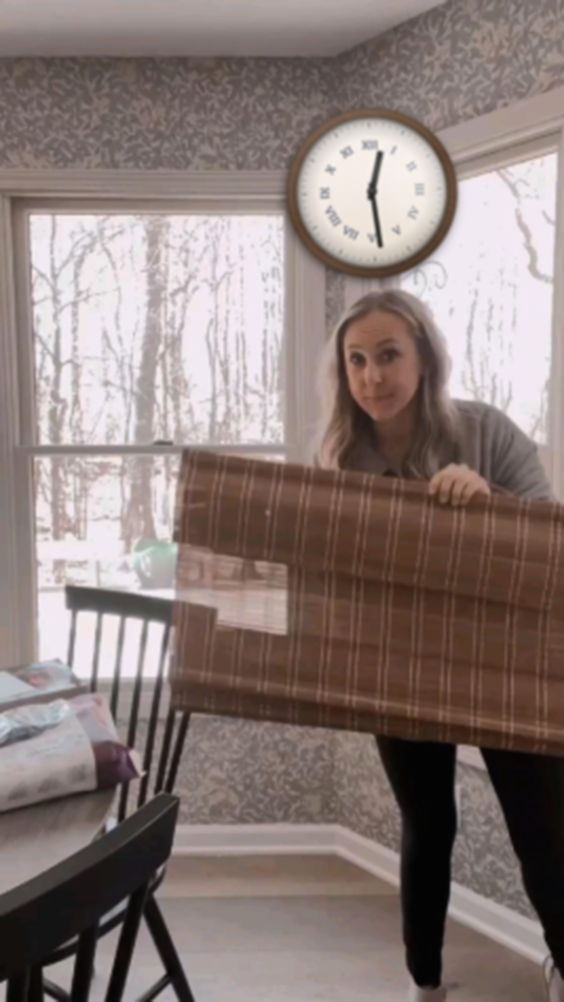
12 h 29 min
